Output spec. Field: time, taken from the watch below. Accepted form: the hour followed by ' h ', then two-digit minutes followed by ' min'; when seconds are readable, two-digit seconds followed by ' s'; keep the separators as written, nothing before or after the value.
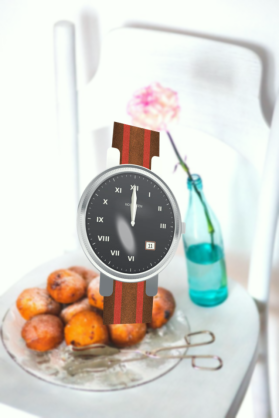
12 h 00 min
